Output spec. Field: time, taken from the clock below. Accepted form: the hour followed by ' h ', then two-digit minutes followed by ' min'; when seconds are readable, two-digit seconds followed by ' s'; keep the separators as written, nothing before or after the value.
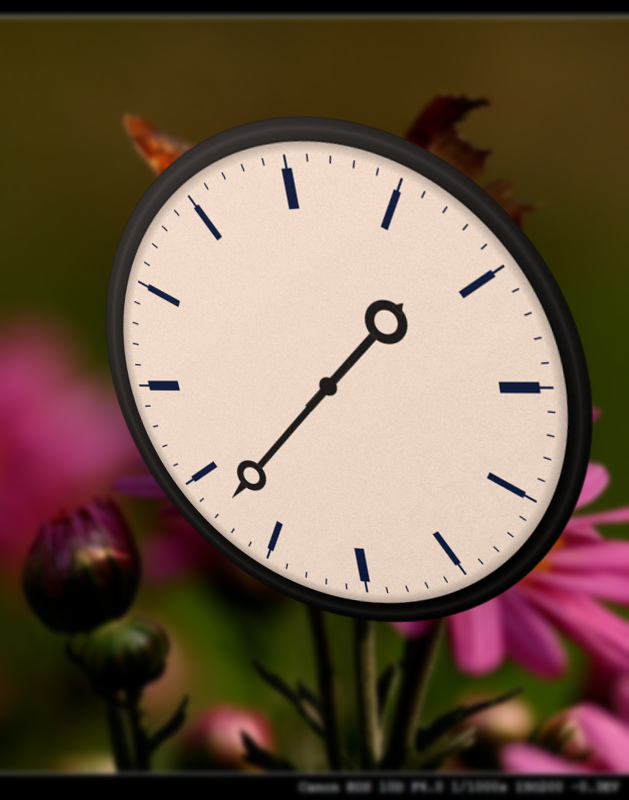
1 h 38 min
